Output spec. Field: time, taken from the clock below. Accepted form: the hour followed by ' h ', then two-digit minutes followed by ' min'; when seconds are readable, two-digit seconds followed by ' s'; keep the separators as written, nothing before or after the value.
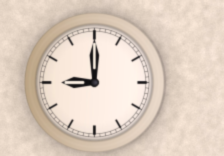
9 h 00 min
